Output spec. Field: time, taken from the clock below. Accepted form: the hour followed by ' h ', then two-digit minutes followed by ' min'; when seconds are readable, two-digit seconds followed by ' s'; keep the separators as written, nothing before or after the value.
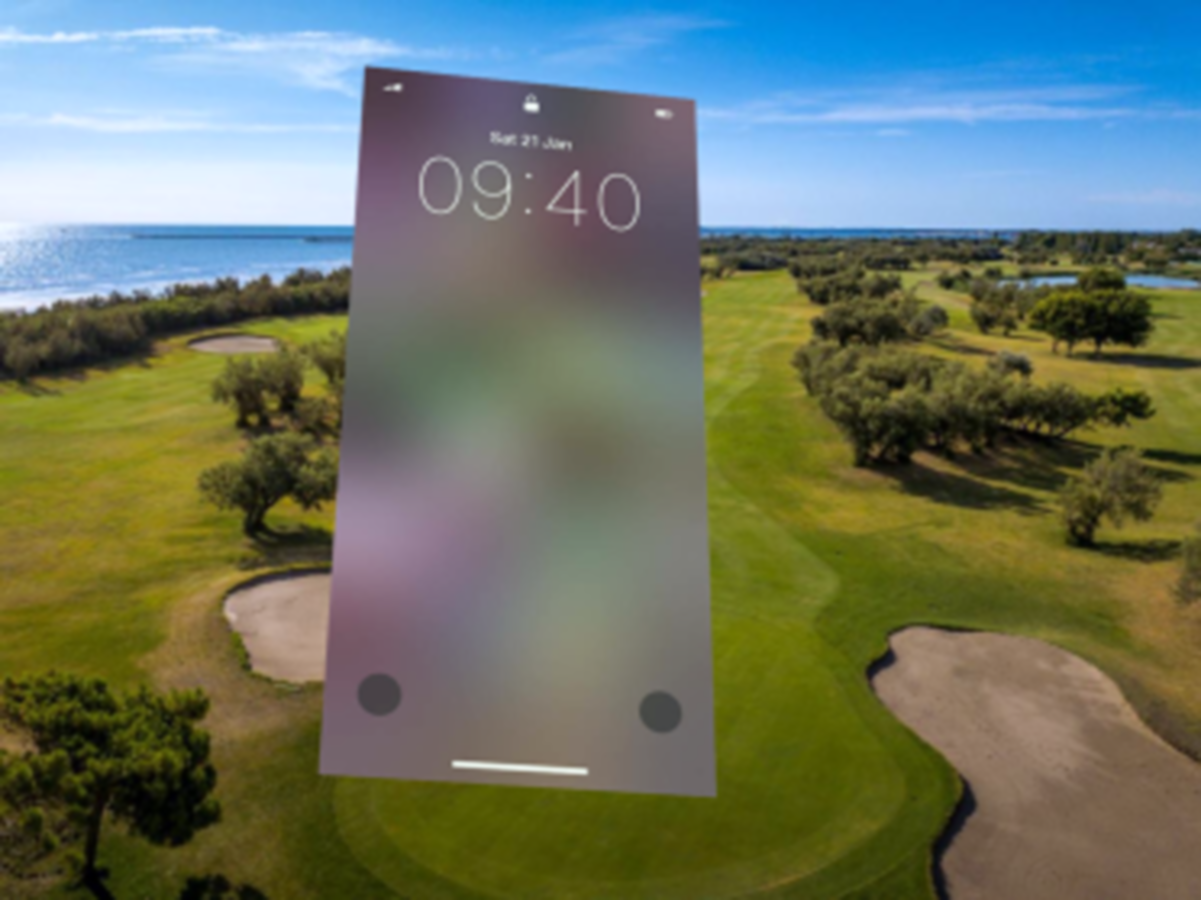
9 h 40 min
